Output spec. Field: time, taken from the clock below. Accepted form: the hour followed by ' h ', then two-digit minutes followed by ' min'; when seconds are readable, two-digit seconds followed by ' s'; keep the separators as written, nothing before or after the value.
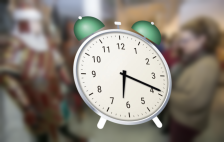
6 h 19 min
